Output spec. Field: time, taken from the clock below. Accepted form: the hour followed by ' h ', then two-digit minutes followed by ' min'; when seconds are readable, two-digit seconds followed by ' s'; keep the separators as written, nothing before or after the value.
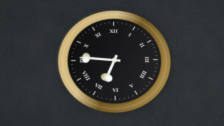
6 h 46 min
